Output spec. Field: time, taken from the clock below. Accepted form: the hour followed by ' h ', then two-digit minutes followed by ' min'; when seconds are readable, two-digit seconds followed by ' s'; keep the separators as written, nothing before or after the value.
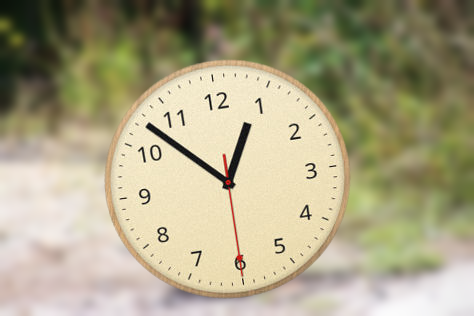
12 h 52 min 30 s
